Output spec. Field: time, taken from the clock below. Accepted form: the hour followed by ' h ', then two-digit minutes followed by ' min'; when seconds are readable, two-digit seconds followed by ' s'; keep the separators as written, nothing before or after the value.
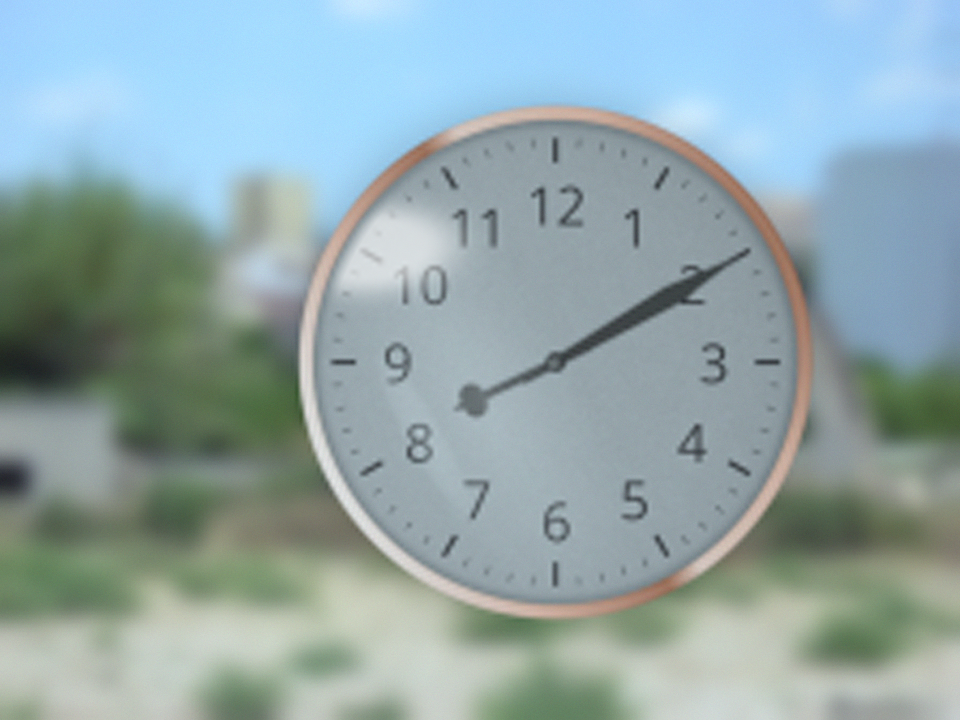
8 h 10 min
